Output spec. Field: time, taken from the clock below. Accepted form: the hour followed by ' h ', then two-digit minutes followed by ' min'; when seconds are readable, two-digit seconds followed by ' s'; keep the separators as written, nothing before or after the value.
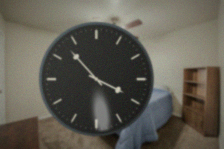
3 h 53 min
